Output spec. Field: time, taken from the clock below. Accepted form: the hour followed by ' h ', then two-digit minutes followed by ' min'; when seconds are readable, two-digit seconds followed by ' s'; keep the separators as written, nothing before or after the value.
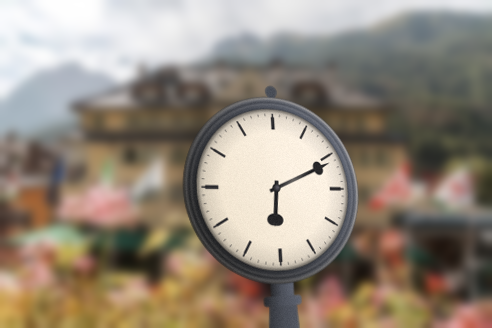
6 h 11 min
